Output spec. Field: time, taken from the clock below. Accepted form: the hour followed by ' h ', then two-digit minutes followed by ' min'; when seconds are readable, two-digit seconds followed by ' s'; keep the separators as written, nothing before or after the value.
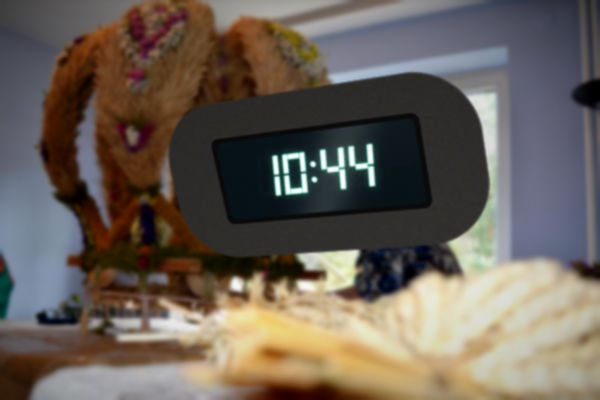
10 h 44 min
